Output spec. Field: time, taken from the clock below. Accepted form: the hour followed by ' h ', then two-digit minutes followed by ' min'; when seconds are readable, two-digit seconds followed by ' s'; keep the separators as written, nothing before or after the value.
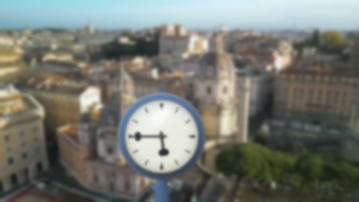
5 h 45 min
